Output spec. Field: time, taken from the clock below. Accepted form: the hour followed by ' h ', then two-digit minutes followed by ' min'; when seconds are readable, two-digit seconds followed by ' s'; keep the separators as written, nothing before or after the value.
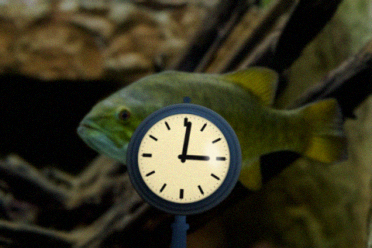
3 h 01 min
